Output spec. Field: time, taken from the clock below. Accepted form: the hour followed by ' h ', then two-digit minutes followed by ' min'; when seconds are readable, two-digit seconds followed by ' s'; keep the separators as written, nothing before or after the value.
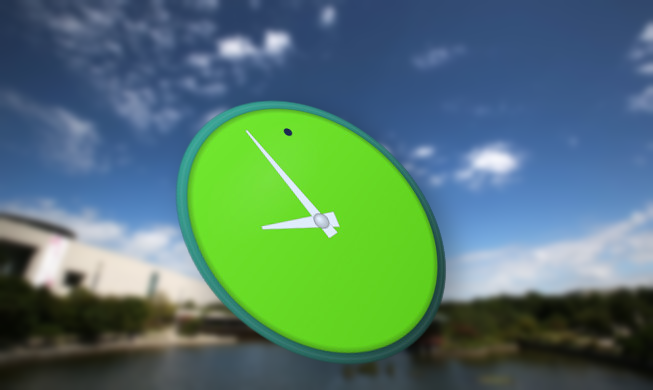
8 h 56 min
